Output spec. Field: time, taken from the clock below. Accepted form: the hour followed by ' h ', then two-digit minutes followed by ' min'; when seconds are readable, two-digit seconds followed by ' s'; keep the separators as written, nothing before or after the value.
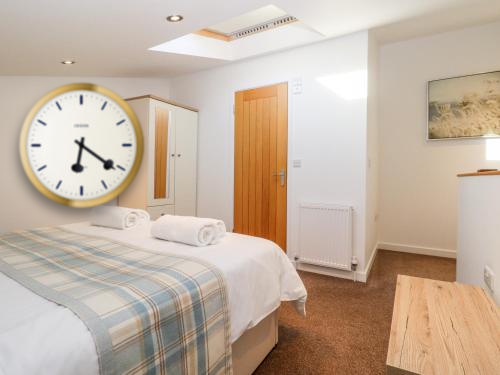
6 h 21 min
